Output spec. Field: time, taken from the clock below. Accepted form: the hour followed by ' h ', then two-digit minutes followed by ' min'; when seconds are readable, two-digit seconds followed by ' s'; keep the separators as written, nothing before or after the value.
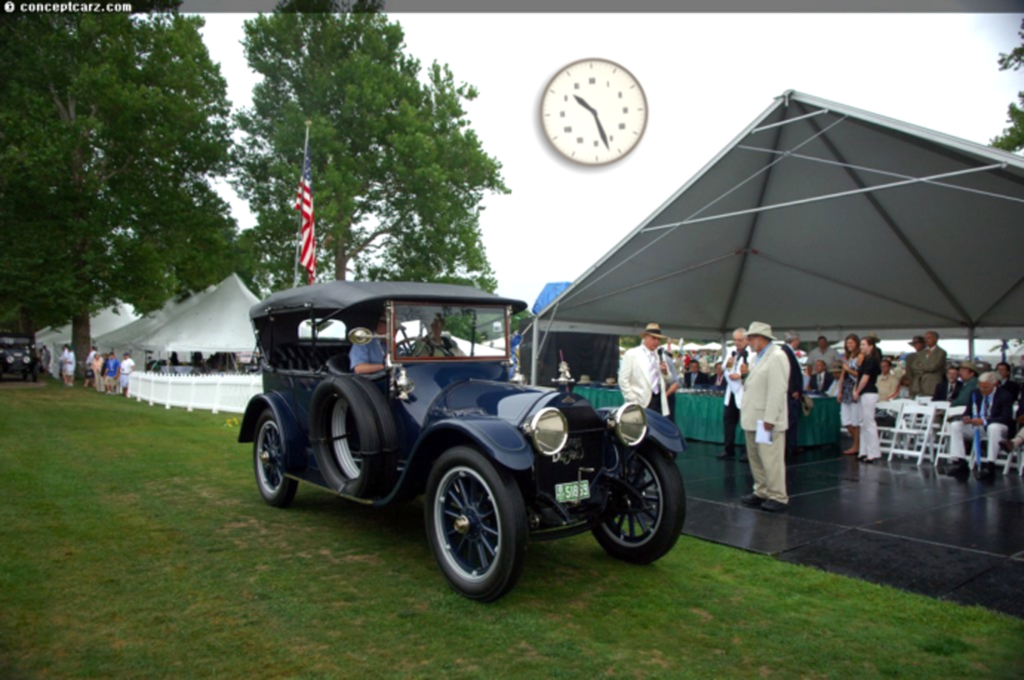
10 h 27 min
